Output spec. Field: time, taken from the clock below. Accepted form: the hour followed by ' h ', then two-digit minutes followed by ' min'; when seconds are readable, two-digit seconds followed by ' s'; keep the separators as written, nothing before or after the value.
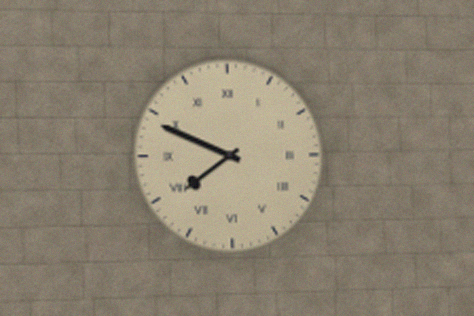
7 h 49 min
